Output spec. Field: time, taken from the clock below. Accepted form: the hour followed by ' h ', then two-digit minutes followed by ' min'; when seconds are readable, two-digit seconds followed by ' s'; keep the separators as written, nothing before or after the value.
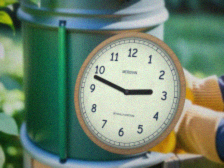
2 h 48 min
